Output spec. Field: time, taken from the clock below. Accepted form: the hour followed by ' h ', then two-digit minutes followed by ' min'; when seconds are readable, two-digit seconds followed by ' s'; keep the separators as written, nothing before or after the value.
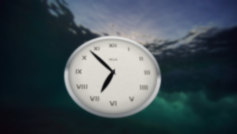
6 h 53 min
